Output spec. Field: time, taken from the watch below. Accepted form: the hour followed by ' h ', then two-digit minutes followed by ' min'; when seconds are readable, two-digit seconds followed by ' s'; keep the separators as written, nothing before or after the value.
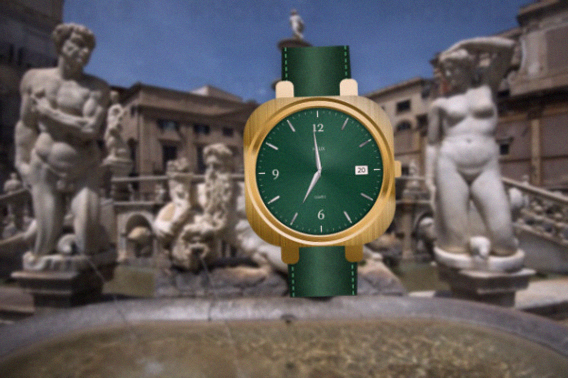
6 h 59 min
